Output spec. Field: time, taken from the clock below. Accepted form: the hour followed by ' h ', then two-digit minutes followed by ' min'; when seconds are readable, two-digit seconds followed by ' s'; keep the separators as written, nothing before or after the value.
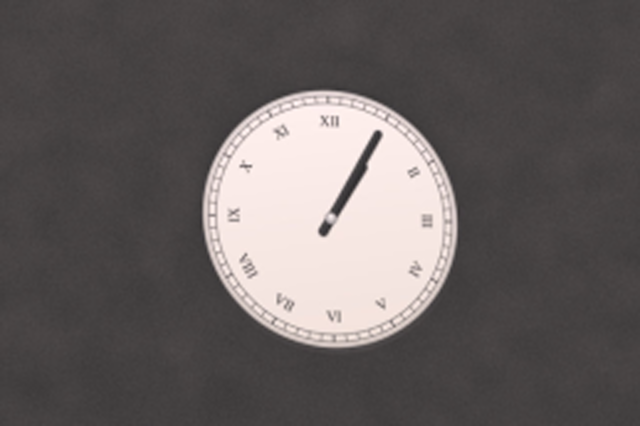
1 h 05 min
